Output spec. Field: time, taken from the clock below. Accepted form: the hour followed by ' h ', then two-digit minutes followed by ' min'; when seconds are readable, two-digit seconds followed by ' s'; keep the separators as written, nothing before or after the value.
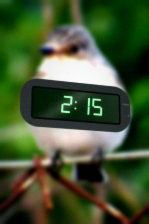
2 h 15 min
